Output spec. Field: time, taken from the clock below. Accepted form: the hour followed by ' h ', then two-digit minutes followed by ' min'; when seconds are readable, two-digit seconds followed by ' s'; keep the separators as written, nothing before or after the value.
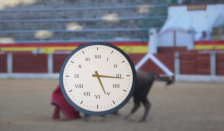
5 h 16 min
